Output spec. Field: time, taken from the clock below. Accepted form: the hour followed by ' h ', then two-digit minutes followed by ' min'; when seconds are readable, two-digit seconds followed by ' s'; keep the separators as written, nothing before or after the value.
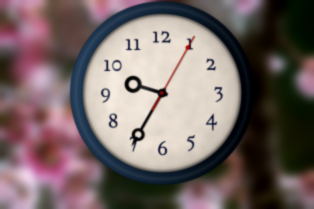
9 h 35 min 05 s
